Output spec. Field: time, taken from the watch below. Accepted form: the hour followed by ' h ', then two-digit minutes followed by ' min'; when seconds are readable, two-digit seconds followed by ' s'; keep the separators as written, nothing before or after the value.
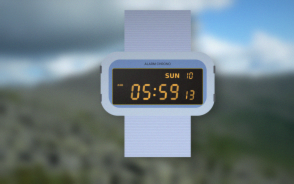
5 h 59 min 13 s
